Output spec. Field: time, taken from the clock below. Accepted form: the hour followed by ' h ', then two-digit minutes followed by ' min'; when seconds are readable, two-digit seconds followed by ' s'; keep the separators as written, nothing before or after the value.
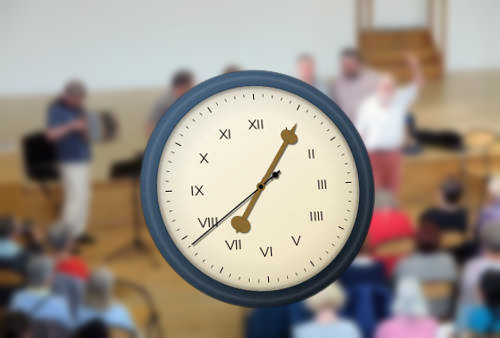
7 h 05 min 39 s
